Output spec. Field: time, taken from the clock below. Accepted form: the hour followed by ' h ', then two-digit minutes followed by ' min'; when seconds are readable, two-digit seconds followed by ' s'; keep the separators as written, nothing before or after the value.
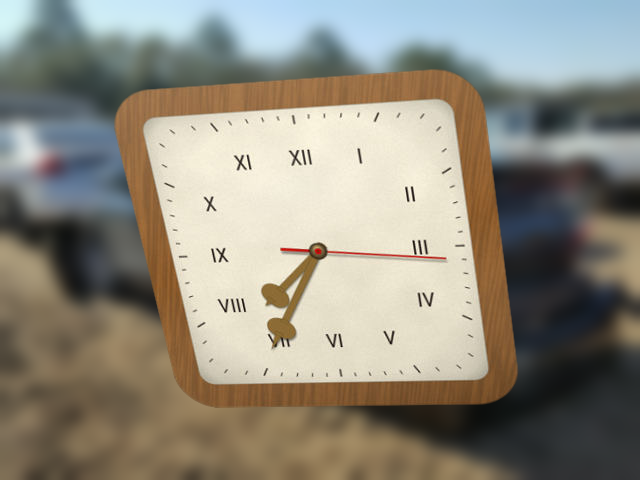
7 h 35 min 16 s
